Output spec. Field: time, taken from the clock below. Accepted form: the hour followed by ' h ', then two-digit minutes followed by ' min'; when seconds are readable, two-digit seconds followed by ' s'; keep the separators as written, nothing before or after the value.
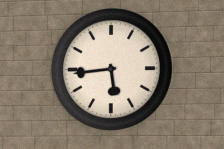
5 h 44 min
